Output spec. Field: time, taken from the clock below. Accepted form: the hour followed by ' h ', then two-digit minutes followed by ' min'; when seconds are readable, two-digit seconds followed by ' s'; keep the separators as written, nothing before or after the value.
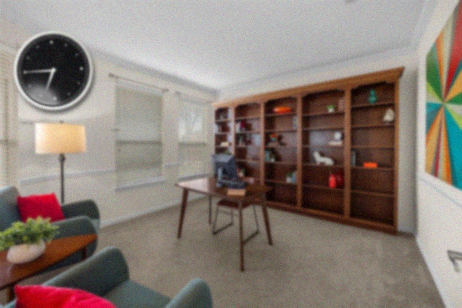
6 h 45 min
